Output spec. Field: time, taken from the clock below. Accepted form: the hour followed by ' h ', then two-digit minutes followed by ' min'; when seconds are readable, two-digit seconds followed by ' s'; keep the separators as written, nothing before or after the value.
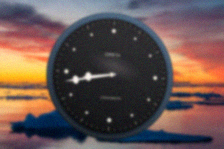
8 h 43 min
